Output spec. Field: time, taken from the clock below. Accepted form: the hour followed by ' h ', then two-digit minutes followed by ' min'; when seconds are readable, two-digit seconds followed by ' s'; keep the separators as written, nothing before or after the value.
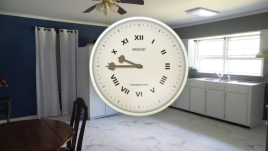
9 h 45 min
